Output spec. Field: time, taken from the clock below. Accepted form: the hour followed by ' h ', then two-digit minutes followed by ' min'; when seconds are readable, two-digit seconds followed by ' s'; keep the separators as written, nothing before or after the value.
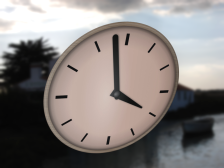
3 h 58 min
